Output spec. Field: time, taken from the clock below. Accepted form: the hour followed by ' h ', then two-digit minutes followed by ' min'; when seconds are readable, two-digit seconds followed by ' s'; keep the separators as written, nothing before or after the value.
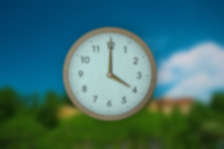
4 h 00 min
